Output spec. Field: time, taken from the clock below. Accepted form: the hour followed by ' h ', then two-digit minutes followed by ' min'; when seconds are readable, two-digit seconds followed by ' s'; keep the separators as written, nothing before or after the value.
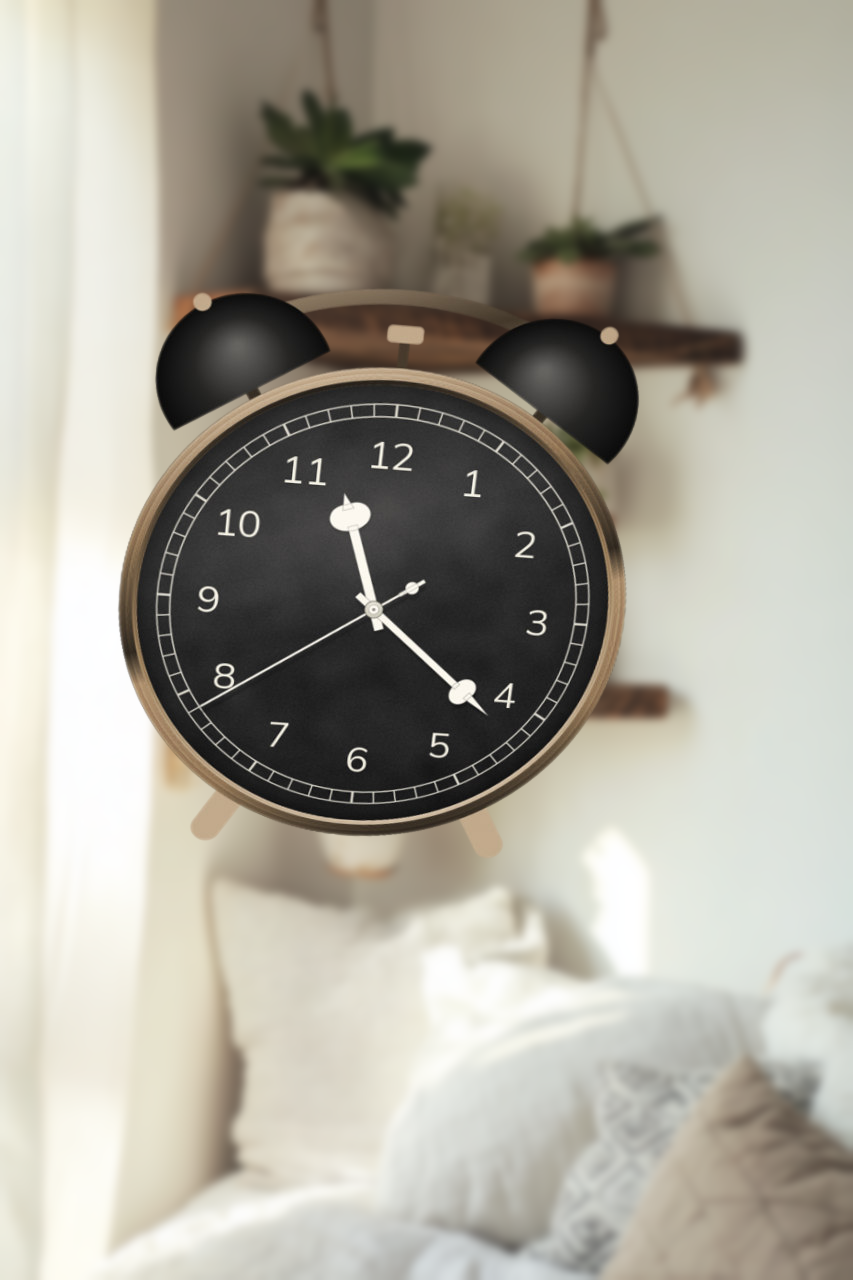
11 h 21 min 39 s
